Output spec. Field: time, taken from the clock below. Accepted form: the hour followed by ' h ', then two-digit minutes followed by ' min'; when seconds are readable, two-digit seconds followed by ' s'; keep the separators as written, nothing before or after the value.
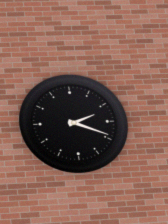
2 h 19 min
